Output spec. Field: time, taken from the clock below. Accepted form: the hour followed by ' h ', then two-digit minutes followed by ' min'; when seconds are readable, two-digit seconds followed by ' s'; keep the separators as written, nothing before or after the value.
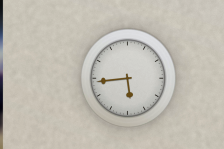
5 h 44 min
